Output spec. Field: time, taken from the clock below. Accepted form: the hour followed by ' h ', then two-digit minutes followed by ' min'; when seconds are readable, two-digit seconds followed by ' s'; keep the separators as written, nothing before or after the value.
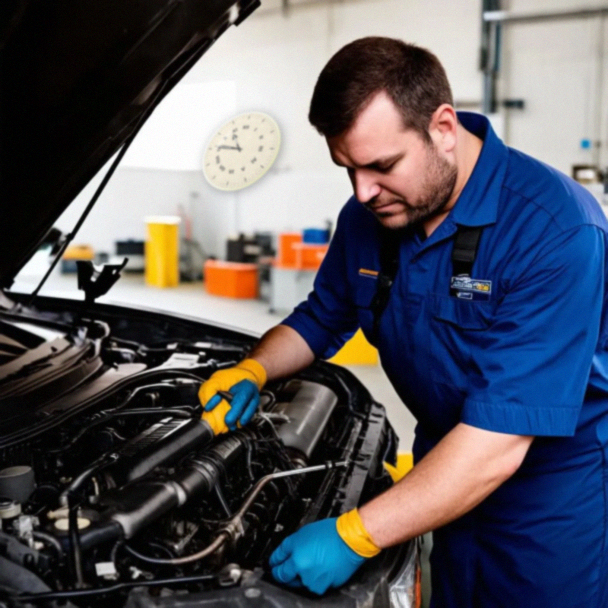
10 h 46 min
